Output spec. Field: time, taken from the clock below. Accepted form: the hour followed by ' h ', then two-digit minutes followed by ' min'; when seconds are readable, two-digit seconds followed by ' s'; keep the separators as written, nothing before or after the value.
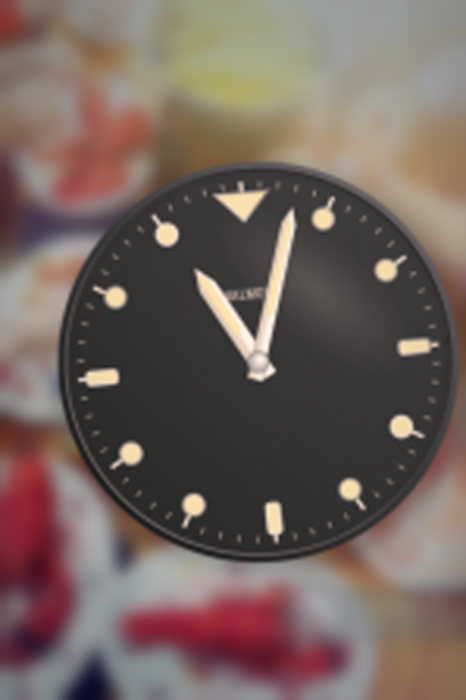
11 h 03 min
